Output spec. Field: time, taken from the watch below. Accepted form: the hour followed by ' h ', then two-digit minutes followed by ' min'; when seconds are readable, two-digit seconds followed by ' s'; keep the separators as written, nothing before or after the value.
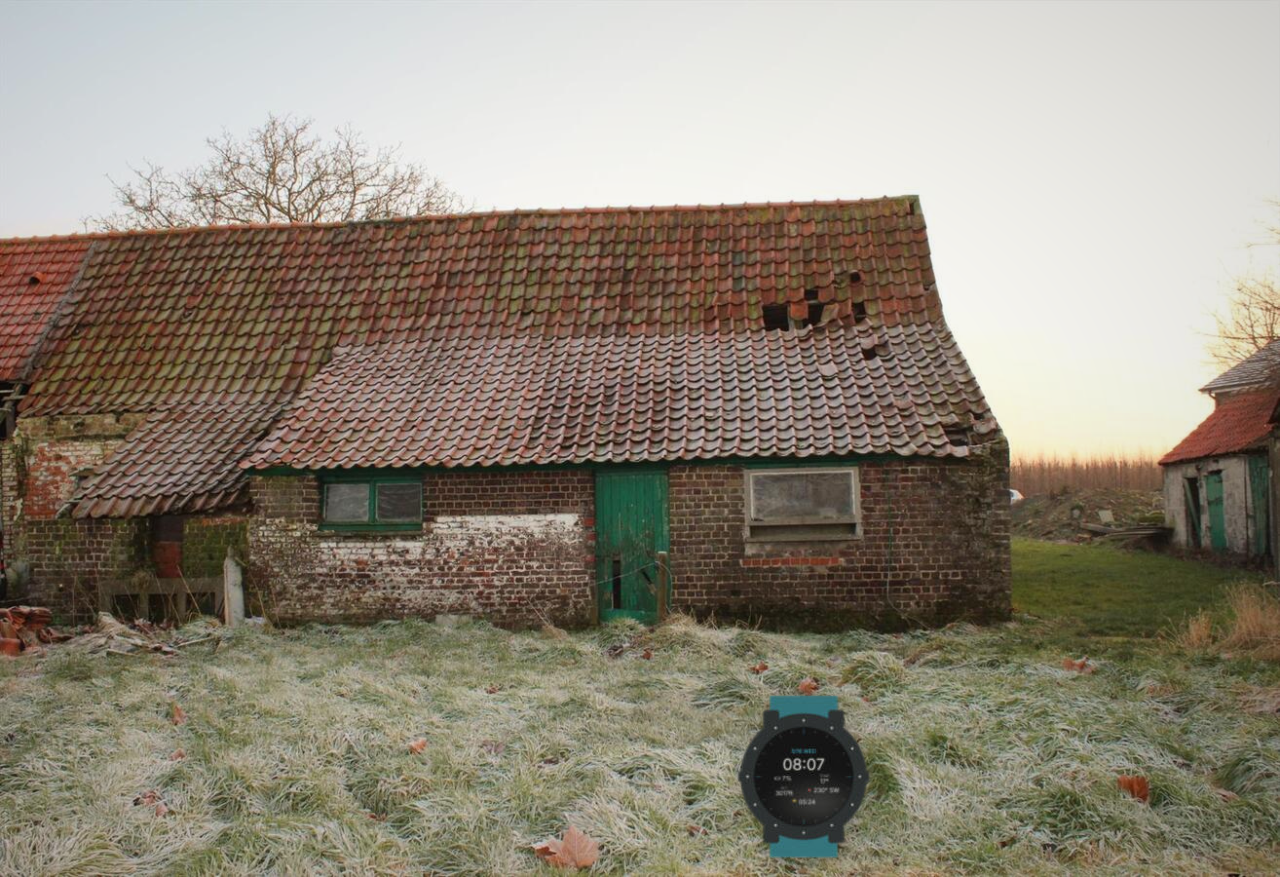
8 h 07 min
